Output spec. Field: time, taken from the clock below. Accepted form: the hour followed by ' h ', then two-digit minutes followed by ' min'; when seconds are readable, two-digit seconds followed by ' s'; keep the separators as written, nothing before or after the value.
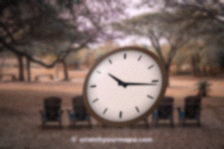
10 h 16 min
